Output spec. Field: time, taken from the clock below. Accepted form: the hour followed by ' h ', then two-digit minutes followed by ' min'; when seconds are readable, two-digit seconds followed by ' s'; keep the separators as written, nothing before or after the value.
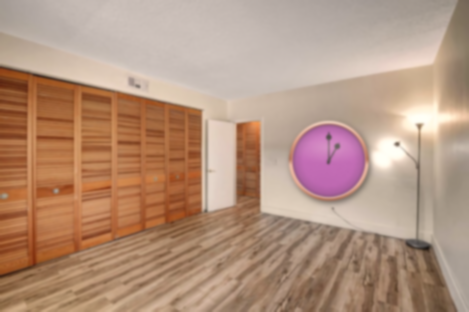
1 h 00 min
